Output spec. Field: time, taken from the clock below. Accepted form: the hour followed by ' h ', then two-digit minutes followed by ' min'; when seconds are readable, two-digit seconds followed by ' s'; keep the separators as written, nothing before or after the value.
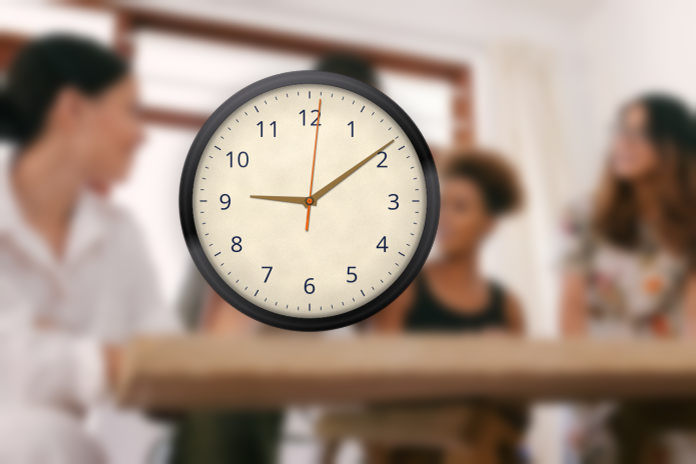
9 h 09 min 01 s
